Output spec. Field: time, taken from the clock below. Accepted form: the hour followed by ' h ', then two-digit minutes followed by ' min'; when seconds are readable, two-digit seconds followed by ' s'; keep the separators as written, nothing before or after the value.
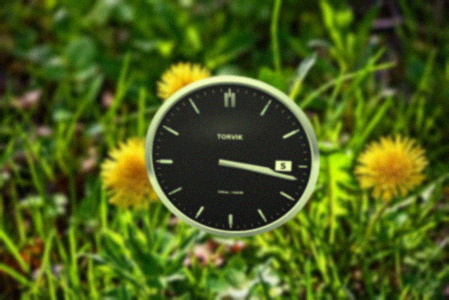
3 h 17 min
